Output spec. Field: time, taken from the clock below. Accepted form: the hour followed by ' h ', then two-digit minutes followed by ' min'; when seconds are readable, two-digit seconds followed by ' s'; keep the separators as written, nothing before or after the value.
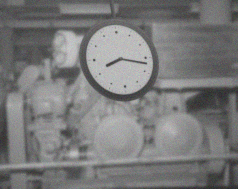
8 h 17 min
